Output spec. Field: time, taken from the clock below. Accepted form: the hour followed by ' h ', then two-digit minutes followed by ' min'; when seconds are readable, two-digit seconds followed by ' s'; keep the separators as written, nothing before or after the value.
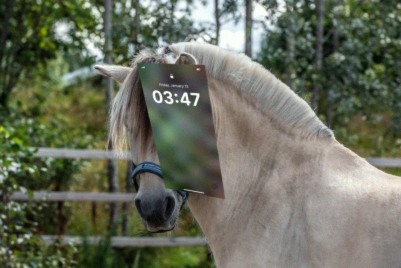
3 h 47 min
